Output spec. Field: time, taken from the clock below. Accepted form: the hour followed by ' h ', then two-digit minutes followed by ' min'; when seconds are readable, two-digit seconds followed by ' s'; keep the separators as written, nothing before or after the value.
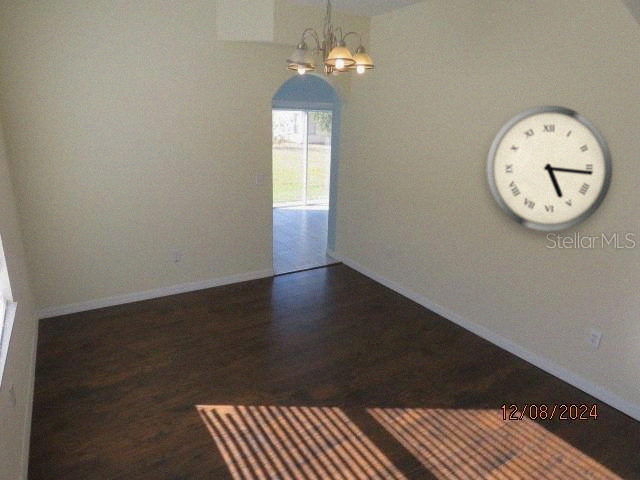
5 h 16 min
